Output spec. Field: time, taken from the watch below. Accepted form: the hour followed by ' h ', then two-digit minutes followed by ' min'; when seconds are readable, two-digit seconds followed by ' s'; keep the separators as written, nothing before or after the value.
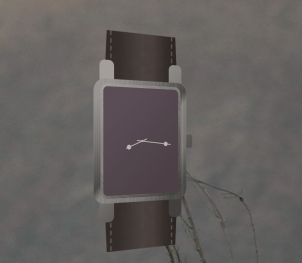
8 h 16 min
